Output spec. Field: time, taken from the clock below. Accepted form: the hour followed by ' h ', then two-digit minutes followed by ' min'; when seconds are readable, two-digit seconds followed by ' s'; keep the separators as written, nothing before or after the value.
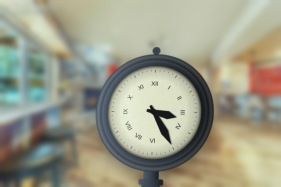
3 h 25 min
